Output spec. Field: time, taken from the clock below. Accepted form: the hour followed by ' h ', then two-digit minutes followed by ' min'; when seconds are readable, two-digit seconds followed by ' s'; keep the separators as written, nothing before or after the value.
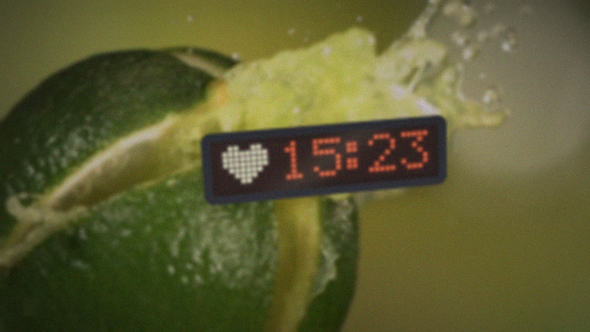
15 h 23 min
